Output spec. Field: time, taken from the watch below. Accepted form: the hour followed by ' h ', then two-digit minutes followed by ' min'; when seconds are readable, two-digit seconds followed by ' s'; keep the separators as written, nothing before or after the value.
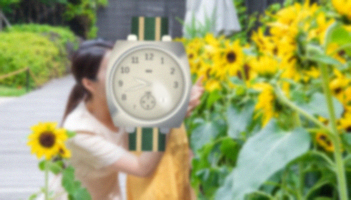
9 h 42 min
